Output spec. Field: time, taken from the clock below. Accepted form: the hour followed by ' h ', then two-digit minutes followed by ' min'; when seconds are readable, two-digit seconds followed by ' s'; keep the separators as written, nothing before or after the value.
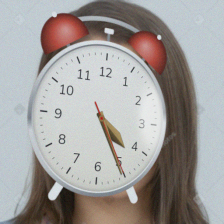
4 h 25 min 25 s
